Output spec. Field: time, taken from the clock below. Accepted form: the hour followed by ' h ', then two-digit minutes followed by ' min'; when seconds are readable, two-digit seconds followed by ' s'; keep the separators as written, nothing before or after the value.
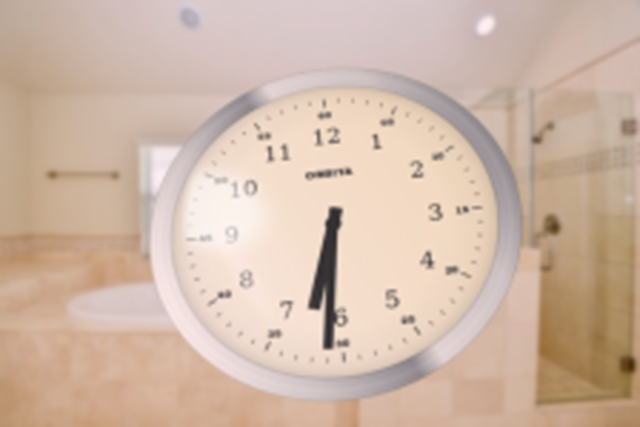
6 h 31 min
